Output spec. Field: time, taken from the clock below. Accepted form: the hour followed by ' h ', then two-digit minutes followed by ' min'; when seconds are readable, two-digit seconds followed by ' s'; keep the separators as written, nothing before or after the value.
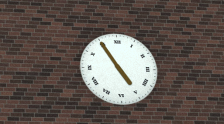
4 h 55 min
